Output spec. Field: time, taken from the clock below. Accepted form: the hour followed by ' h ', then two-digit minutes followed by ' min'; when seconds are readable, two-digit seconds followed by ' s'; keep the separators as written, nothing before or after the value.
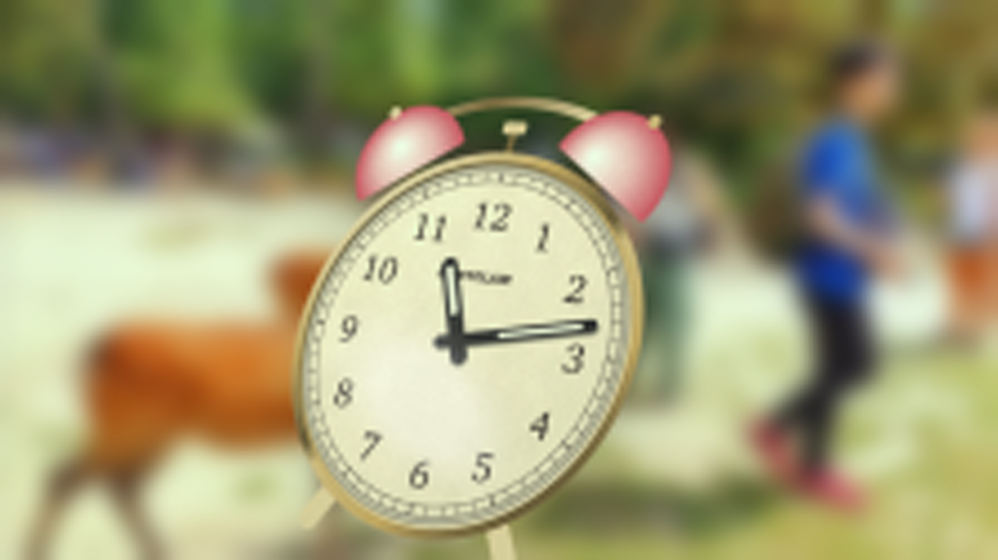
11 h 13 min
